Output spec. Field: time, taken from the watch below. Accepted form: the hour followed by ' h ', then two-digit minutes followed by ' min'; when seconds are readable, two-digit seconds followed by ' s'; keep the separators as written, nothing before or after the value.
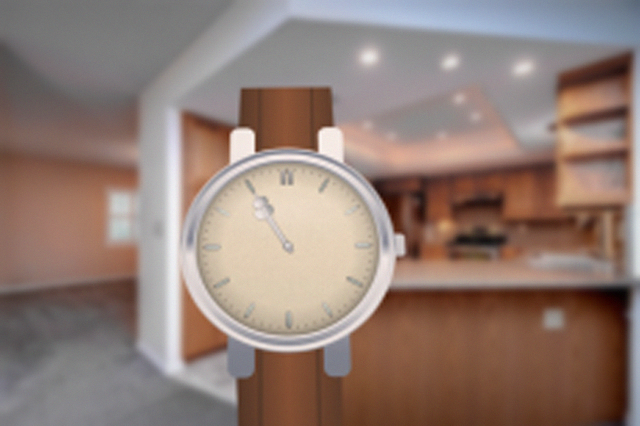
10 h 55 min
